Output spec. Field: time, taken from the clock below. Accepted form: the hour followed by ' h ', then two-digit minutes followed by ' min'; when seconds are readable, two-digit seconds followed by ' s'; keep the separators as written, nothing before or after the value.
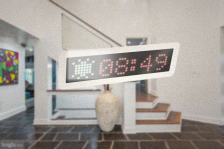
8 h 49 min
